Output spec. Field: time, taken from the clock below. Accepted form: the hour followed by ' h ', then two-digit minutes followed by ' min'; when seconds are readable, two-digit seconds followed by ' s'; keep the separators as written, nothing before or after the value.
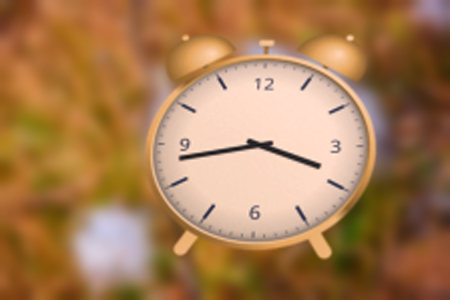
3 h 43 min
